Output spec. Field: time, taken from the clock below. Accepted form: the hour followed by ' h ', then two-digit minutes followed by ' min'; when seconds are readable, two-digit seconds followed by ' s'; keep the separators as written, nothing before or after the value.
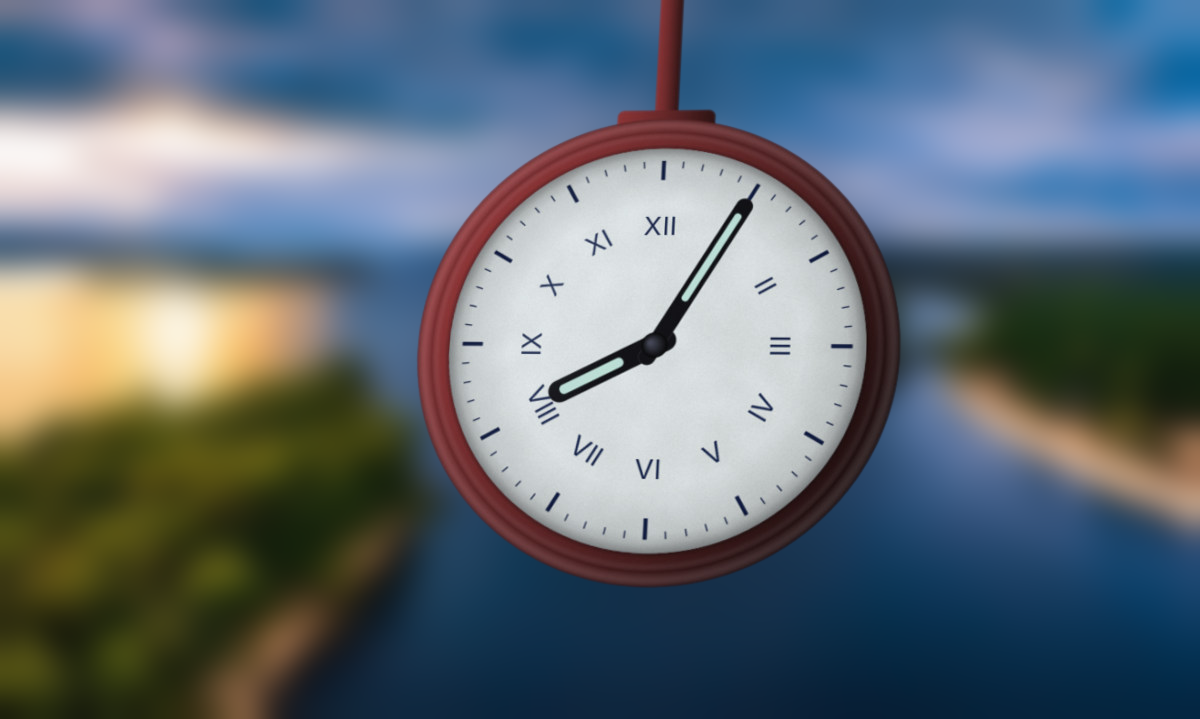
8 h 05 min
